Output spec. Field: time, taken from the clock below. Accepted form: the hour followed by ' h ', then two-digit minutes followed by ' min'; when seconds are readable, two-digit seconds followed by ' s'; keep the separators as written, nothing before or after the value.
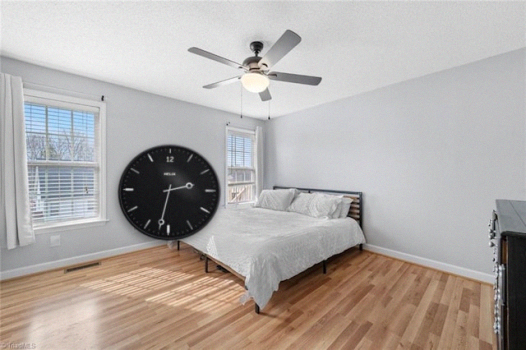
2 h 32 min
